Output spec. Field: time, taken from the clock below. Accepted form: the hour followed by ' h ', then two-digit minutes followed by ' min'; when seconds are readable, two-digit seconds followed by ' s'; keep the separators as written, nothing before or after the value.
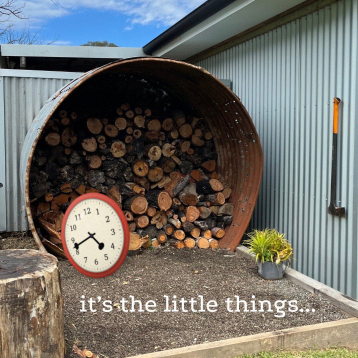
4 h 42 min
